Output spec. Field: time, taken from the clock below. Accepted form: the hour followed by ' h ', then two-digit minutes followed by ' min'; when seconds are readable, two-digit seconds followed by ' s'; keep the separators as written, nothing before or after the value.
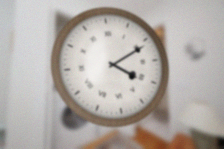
4 h 11 min
